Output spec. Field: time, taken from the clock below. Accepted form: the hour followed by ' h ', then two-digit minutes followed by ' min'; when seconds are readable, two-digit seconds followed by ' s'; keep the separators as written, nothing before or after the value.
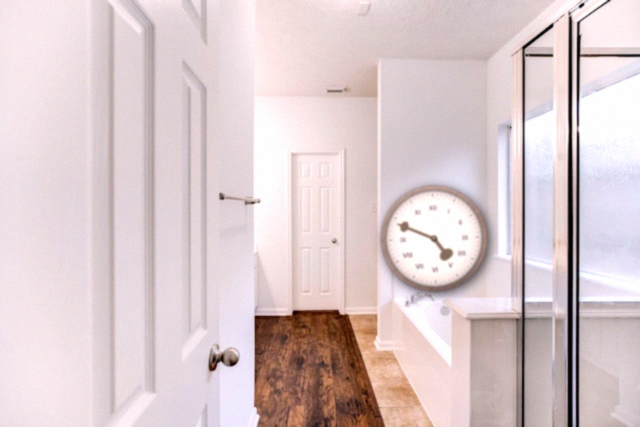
4 h 49 min
